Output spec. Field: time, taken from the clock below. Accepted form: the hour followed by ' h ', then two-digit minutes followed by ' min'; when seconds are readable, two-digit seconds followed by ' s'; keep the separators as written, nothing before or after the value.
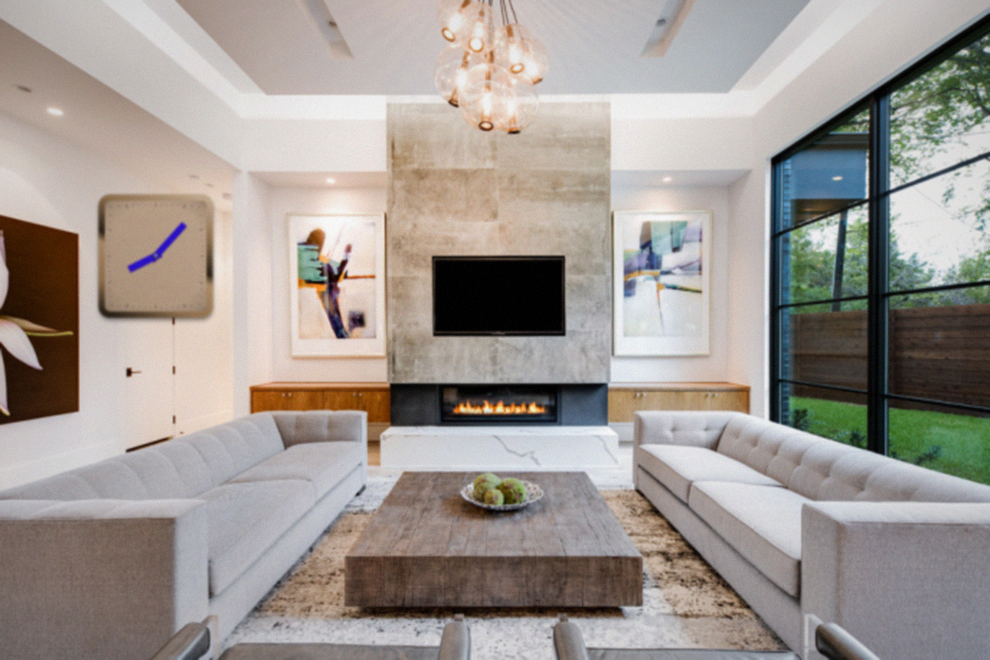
8 h 07 min
